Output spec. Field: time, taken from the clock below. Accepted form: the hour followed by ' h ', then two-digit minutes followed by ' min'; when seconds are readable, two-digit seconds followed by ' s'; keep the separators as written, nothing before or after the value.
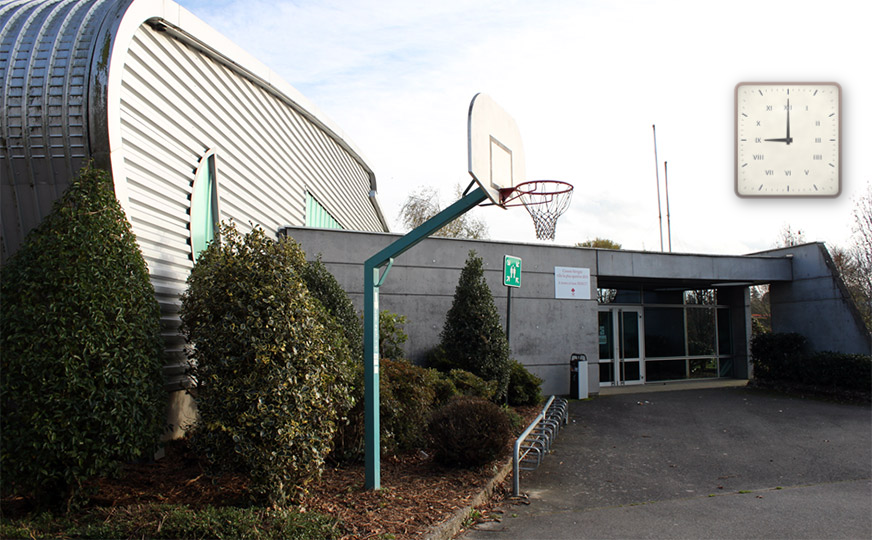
9 h 00 min
